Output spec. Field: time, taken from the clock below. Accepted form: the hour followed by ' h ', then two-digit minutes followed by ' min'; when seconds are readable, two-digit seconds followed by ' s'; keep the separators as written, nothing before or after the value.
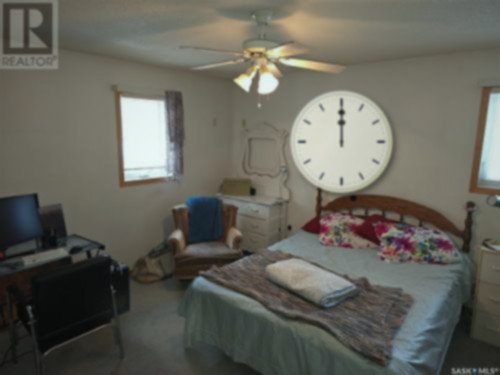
12 h 00 min
